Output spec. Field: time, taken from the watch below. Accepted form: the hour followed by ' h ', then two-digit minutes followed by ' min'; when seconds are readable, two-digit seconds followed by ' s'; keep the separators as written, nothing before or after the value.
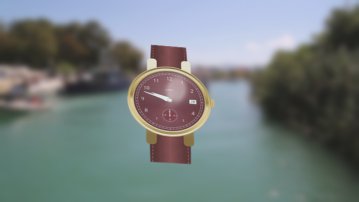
9 h 48 min
